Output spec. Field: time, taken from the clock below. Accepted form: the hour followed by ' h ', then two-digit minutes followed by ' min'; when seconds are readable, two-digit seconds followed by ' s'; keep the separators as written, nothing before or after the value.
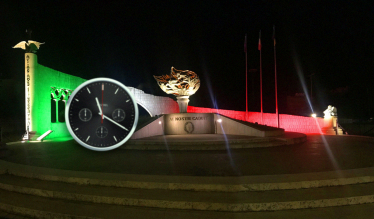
11 h 20 min
